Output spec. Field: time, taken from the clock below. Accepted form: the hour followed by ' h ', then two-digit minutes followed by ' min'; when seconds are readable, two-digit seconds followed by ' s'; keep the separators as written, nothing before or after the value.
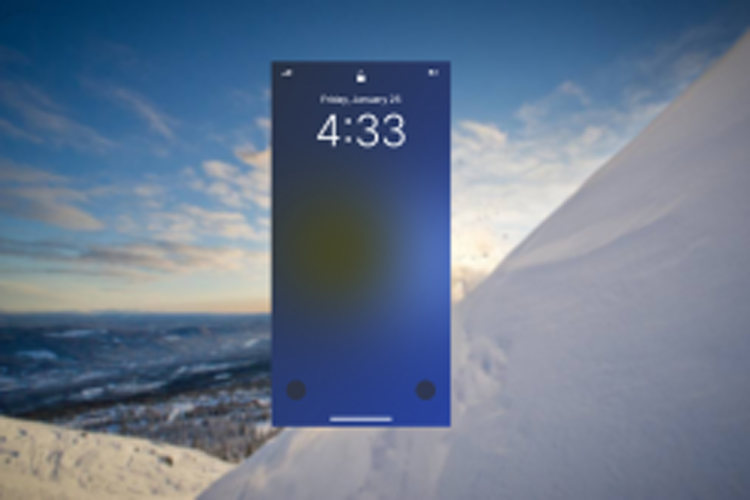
4 h 33 min
